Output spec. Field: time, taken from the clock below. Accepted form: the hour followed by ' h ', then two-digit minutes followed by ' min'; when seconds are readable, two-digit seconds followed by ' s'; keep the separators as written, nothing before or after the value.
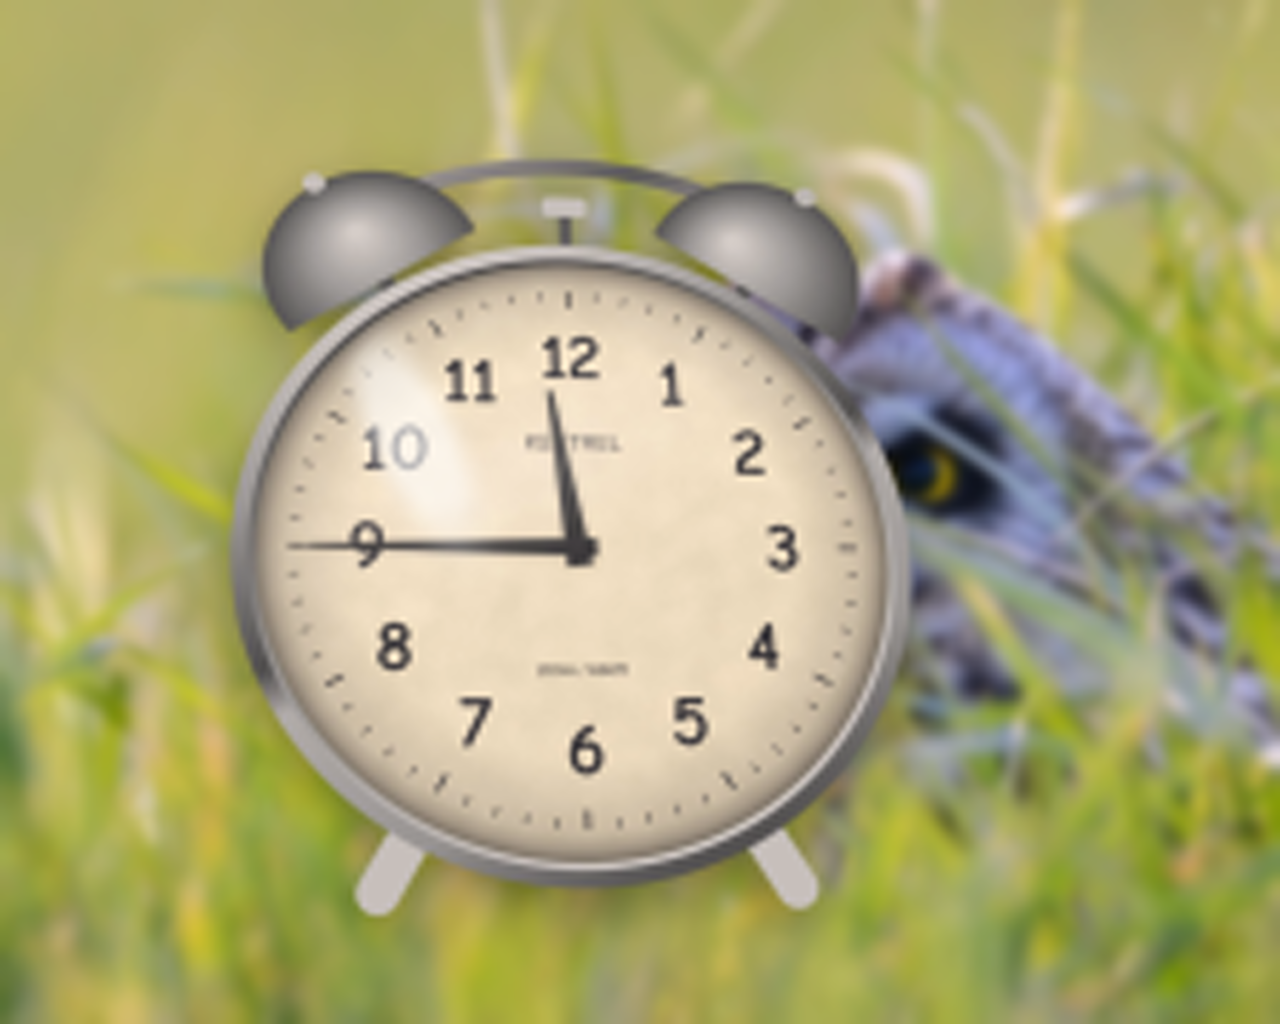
11 h 45 min
